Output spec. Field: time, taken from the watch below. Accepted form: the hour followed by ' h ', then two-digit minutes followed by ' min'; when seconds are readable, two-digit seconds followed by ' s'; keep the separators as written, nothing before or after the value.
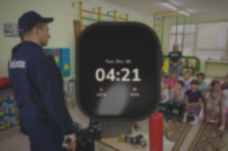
4 h 21 min
